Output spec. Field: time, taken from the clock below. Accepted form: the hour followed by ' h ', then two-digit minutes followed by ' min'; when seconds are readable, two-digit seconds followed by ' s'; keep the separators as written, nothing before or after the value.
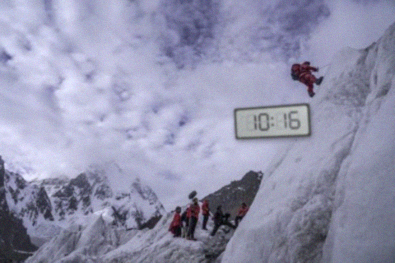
10 h 16 min
